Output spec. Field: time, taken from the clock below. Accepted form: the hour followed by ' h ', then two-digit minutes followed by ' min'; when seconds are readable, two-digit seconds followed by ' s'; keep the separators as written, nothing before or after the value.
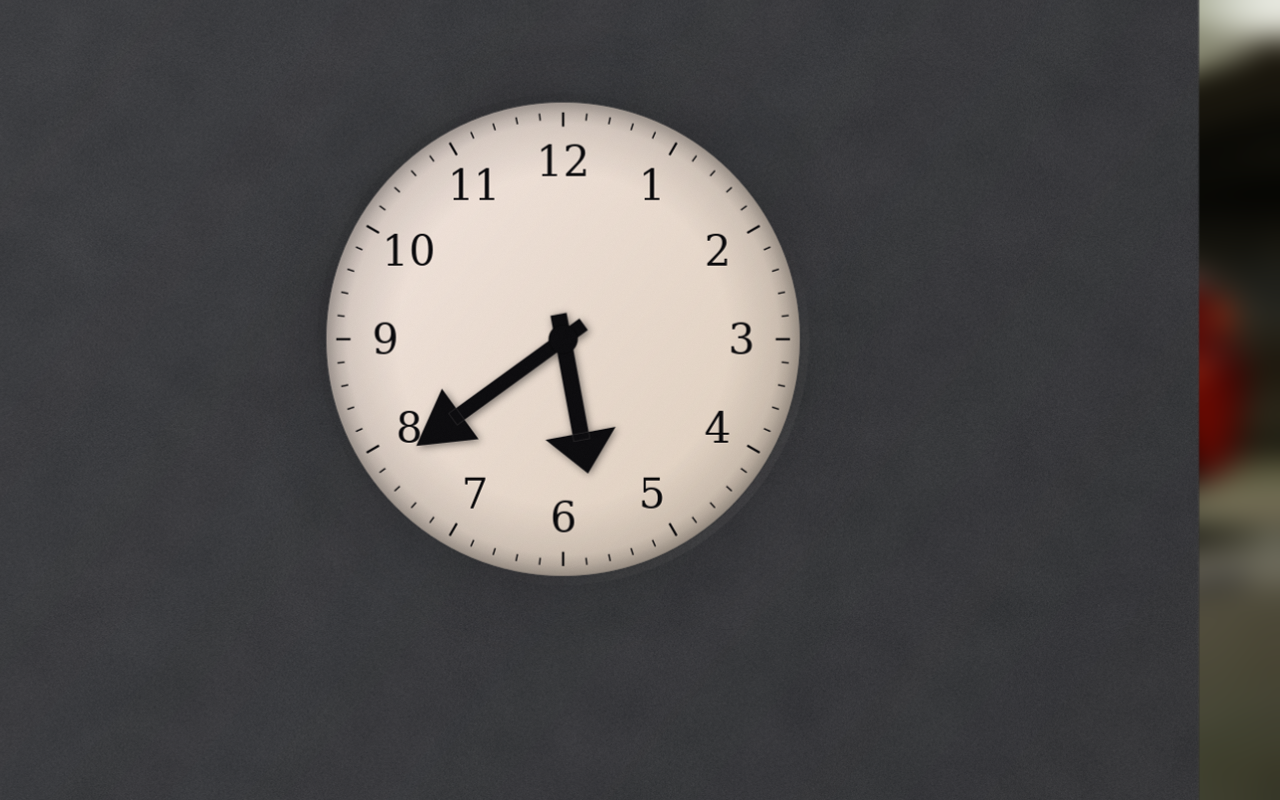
5 h 39 min
